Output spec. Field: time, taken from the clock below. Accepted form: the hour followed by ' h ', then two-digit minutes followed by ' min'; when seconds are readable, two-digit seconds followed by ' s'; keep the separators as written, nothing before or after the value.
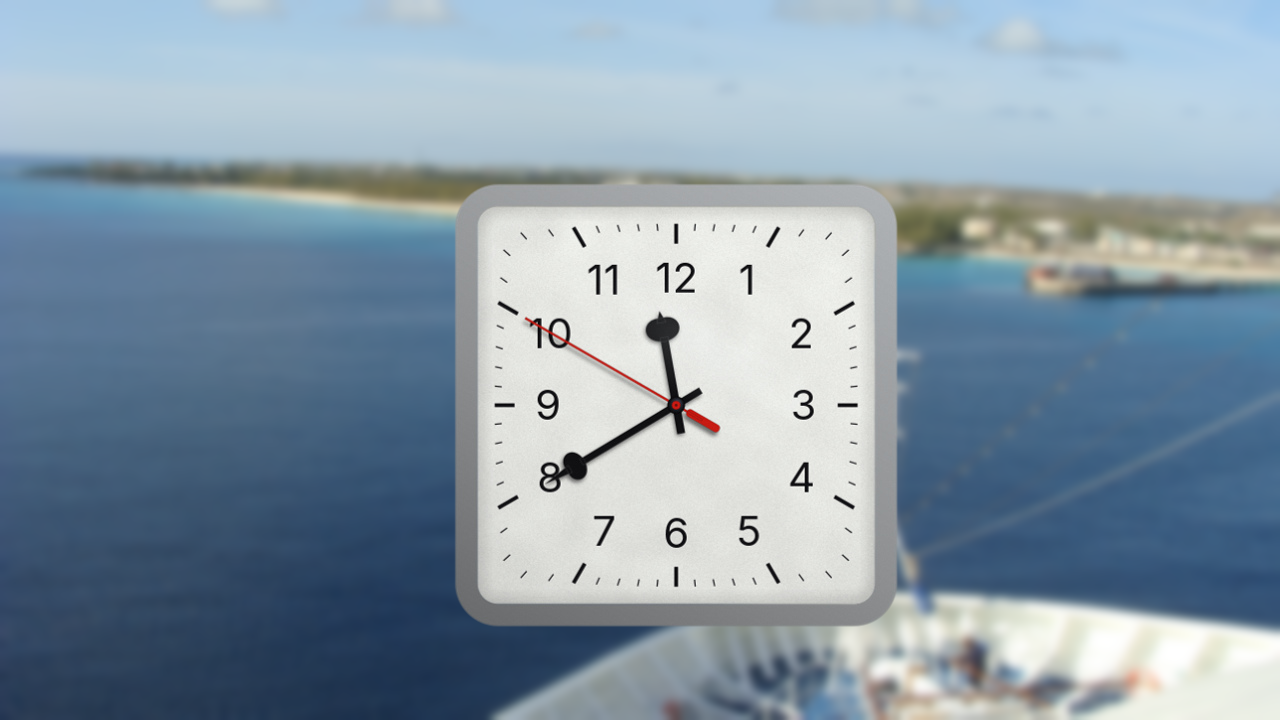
11 h 39 min 50 s
